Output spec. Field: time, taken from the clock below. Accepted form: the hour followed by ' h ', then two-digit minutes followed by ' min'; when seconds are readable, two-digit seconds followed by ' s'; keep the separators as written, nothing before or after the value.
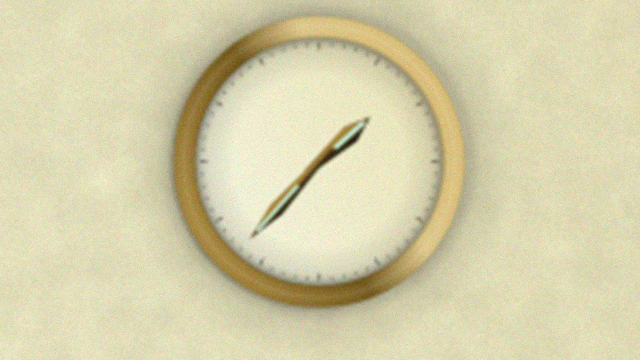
1 h 37 min
